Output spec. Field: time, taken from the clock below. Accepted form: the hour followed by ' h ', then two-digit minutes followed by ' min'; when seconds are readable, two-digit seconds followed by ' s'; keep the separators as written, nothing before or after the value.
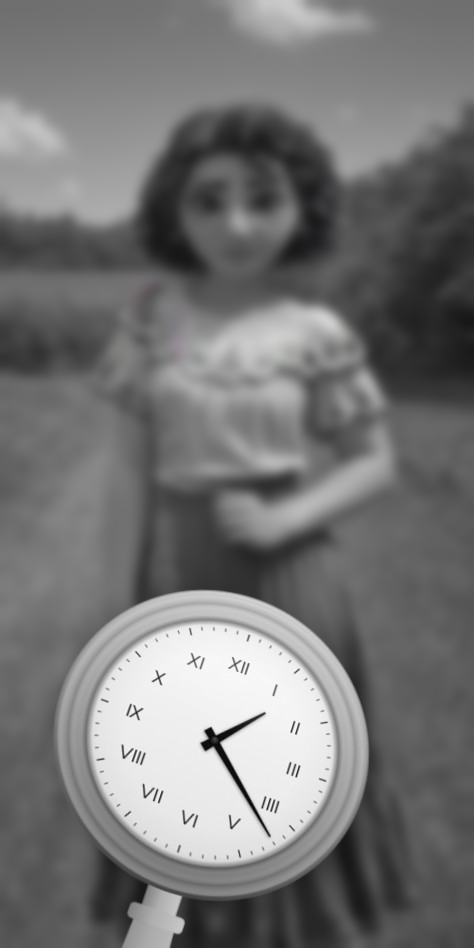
1 h 22 min
